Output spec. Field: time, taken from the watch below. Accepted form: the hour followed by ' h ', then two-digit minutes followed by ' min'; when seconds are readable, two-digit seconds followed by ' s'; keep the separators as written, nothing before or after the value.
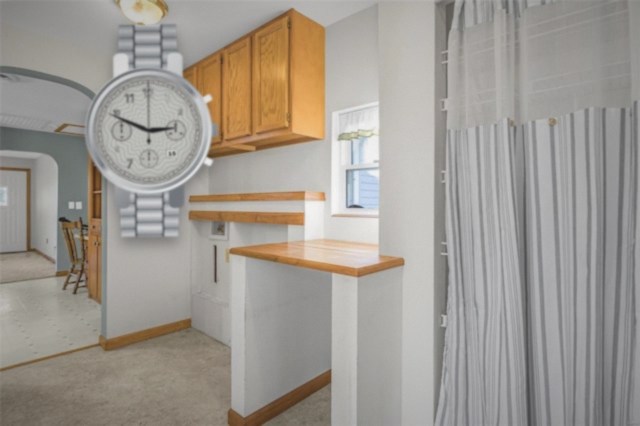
2 h 49 min
